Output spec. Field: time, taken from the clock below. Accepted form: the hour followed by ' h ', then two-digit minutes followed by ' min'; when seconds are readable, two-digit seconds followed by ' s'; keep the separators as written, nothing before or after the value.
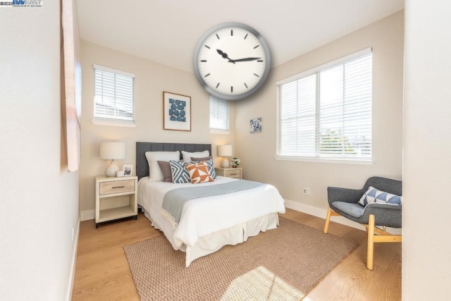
10 h 14 min
